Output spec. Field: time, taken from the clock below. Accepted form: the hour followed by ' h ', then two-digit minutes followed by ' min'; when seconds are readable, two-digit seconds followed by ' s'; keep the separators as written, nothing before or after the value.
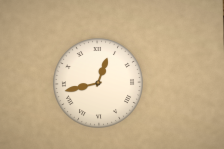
12 h 43 min
